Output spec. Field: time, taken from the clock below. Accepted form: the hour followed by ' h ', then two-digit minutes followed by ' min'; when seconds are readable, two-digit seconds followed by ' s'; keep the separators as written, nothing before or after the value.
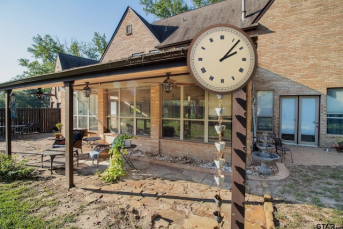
2 h 07 min
